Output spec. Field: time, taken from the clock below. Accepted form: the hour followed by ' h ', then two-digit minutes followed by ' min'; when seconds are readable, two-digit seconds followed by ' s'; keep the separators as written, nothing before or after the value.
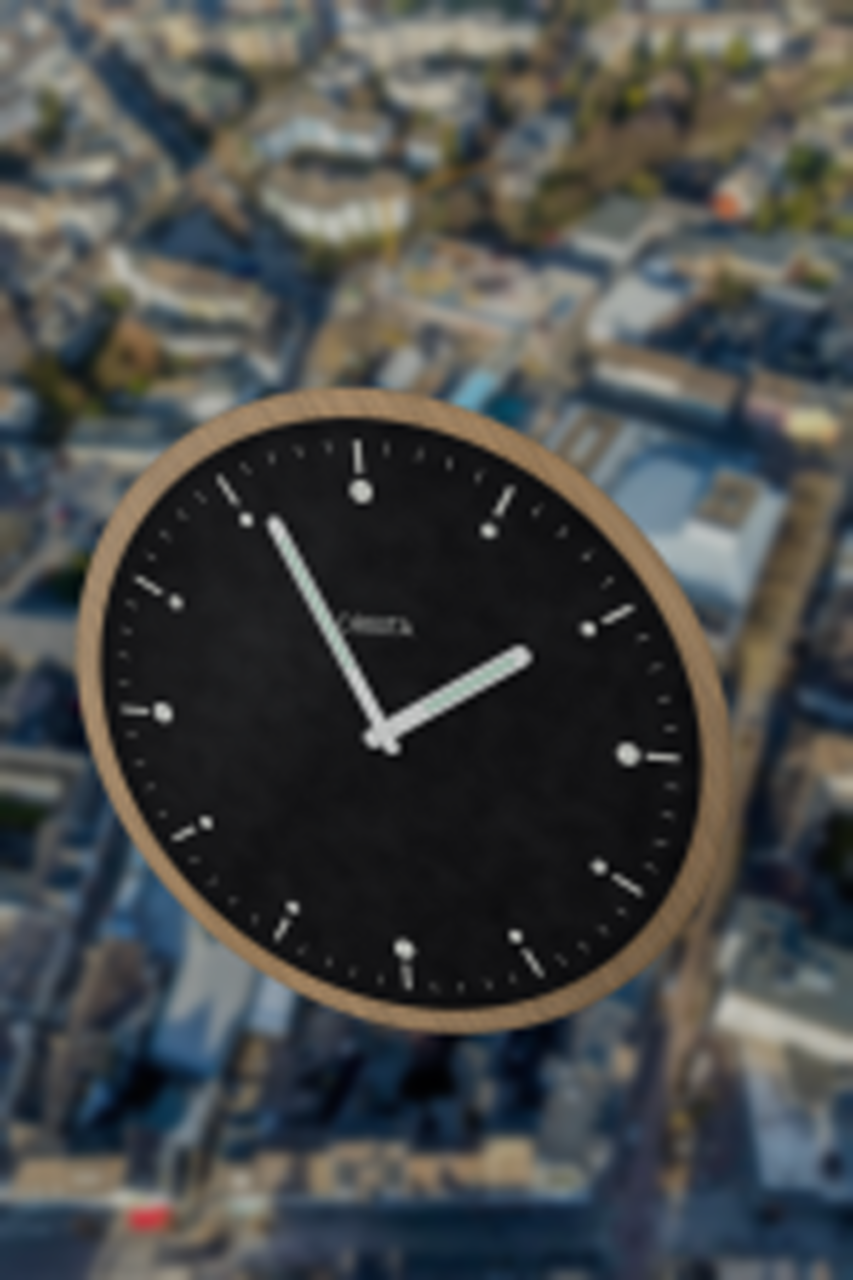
1 h 56 min
